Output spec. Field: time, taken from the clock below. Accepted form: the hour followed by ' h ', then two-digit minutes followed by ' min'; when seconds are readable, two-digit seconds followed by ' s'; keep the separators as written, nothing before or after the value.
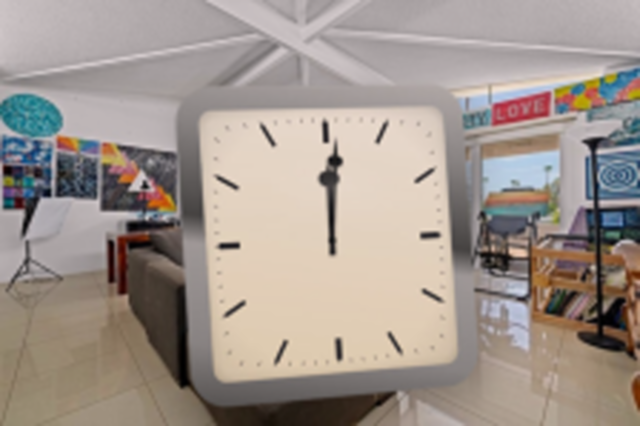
12 h 01 min
